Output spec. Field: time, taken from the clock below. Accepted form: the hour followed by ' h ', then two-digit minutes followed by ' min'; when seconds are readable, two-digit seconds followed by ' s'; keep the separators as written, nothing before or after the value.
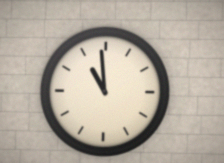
10 h 59 min
